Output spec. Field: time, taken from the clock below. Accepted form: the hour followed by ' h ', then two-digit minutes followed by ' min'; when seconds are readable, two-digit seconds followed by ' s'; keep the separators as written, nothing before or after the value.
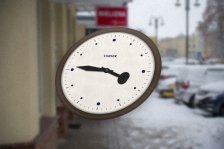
3 h 46 min
